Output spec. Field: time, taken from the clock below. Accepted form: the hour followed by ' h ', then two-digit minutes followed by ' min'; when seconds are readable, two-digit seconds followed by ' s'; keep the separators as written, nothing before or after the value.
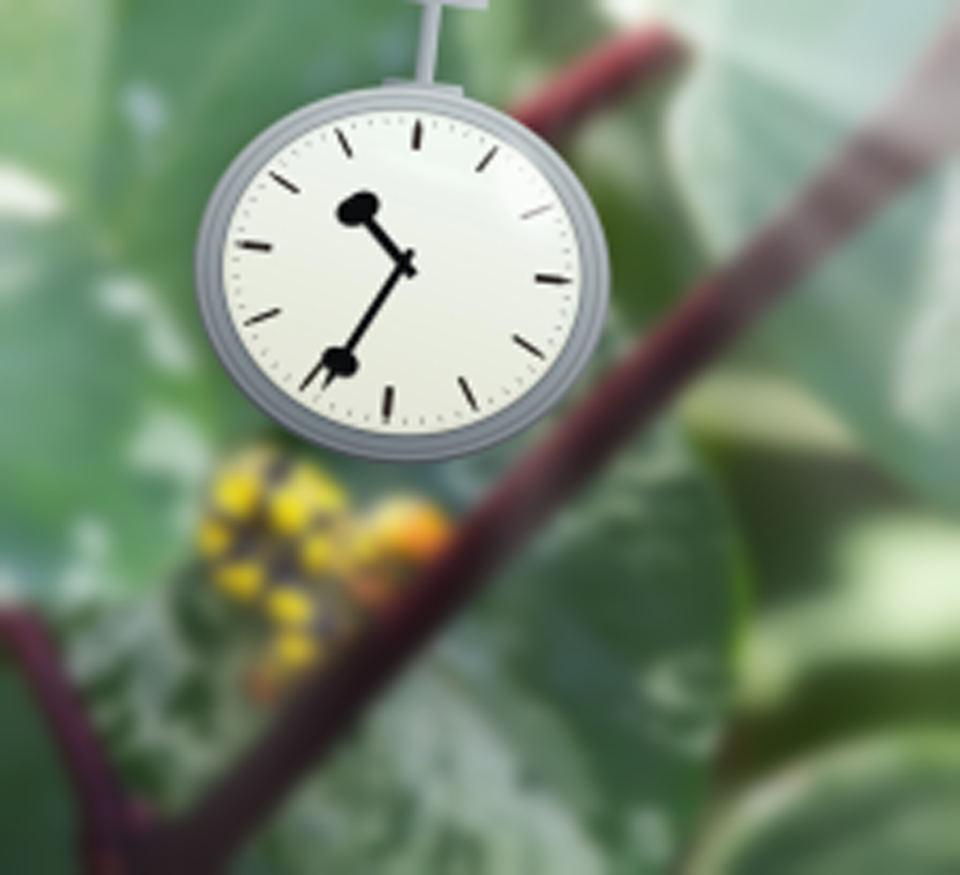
10 h 34 min
